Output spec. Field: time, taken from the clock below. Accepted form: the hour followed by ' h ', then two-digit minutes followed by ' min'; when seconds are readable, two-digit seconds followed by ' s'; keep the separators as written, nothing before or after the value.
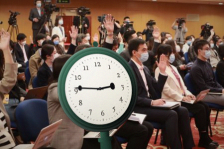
2 h 46 min
